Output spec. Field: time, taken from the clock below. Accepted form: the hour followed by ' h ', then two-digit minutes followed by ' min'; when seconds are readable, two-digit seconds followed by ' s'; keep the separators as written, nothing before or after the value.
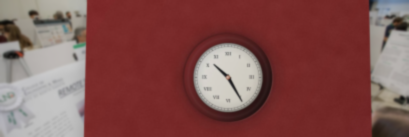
10 h 25 min
